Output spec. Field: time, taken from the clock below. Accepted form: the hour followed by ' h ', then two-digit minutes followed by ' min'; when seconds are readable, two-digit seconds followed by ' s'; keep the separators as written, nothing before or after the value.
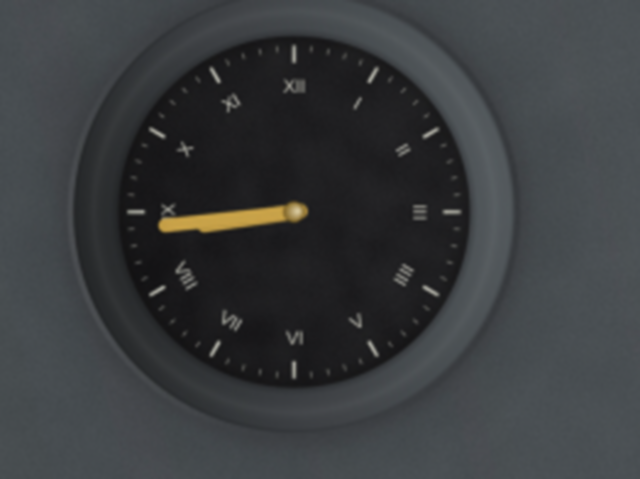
8 h 44 min
